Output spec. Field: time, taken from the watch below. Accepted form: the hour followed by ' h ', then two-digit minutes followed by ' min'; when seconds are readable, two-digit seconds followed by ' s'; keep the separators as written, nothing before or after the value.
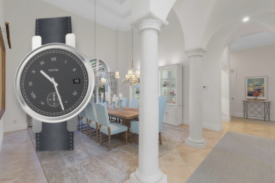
10 h 27 min
